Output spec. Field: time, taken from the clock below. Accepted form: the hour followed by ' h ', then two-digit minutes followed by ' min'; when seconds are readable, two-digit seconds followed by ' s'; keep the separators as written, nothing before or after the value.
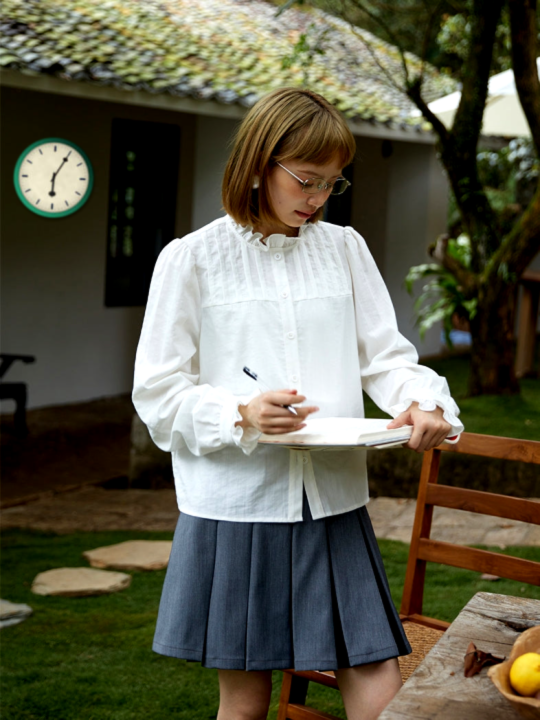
6 h 05 min
